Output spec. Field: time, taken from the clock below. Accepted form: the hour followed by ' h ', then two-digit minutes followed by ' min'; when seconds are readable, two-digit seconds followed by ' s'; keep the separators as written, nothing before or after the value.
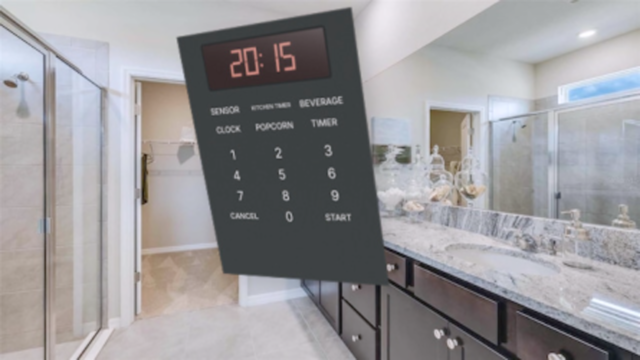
20 h 15 min
